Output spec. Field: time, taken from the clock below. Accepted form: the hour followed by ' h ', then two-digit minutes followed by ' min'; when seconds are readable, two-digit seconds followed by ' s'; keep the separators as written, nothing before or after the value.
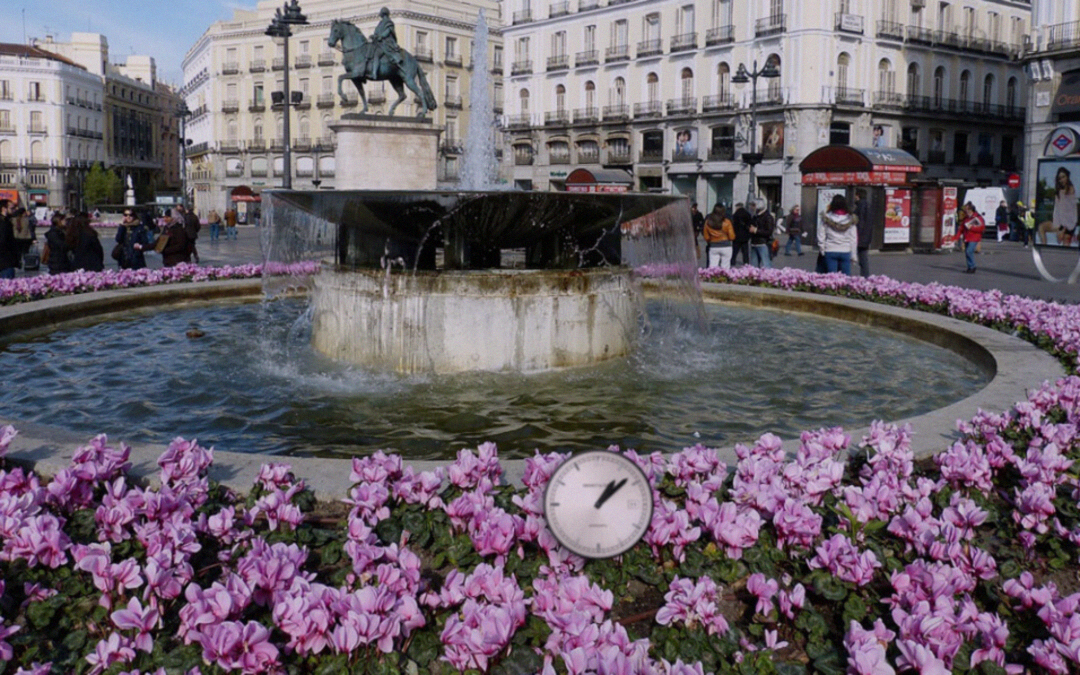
1 h 08 min
